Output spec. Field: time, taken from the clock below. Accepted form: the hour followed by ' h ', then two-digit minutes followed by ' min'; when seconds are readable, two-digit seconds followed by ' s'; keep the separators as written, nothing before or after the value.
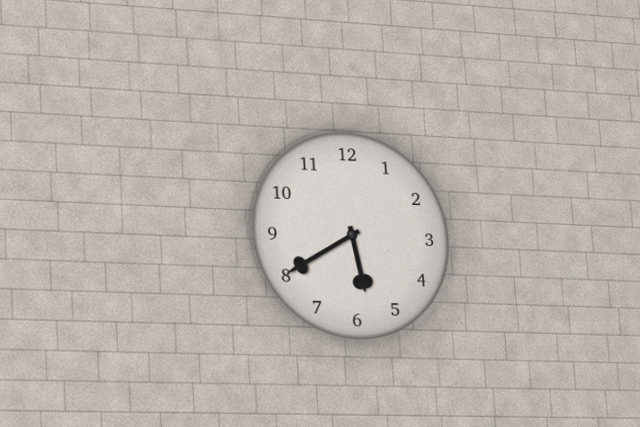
5 h 40 min
